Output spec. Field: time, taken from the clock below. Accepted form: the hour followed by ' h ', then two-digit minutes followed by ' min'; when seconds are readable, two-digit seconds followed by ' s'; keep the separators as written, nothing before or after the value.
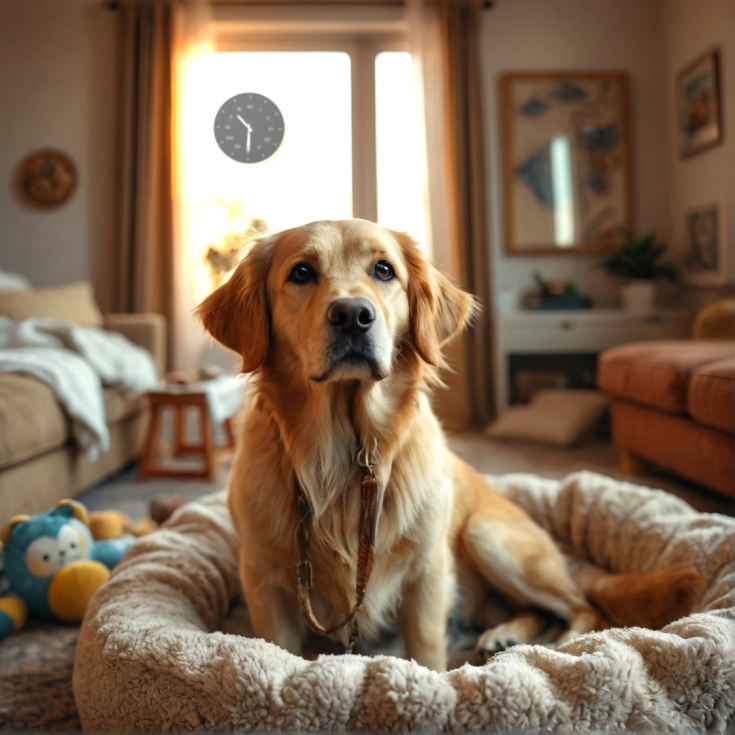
10 h 30 min
